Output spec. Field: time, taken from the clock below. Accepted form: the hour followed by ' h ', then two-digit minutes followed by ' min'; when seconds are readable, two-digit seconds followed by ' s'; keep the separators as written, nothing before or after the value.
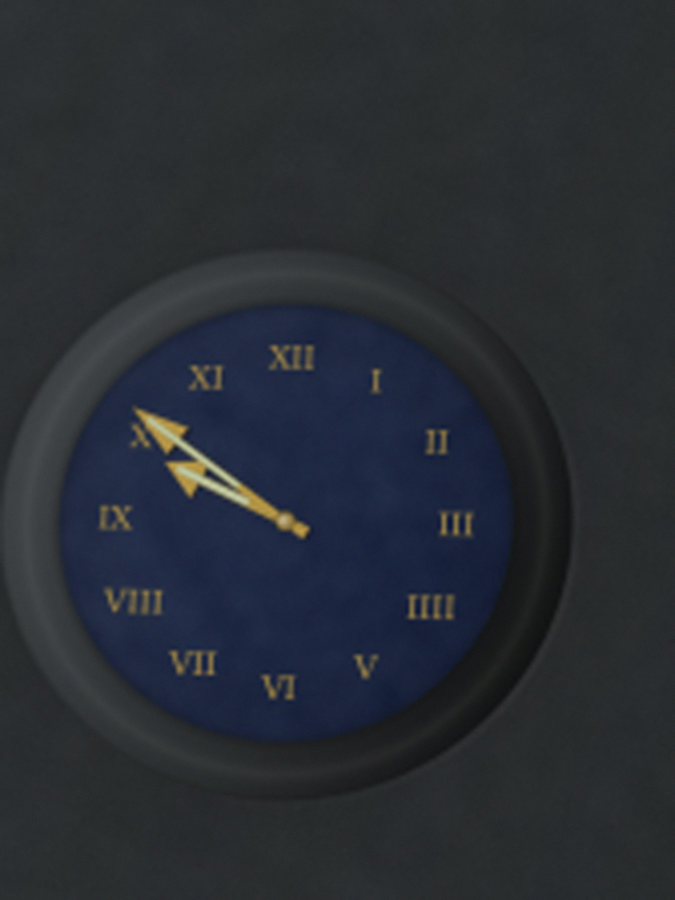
9 h 51 min
